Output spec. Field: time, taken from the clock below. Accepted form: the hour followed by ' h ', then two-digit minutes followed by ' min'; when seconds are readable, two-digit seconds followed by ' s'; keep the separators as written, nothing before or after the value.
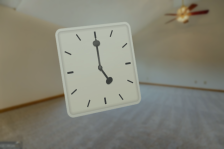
5 h 00 min
